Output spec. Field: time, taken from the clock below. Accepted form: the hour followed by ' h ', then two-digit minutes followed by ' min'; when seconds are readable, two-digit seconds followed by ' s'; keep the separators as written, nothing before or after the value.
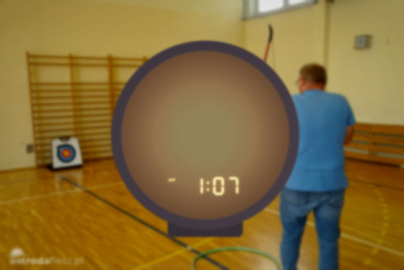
1 h 07 min
